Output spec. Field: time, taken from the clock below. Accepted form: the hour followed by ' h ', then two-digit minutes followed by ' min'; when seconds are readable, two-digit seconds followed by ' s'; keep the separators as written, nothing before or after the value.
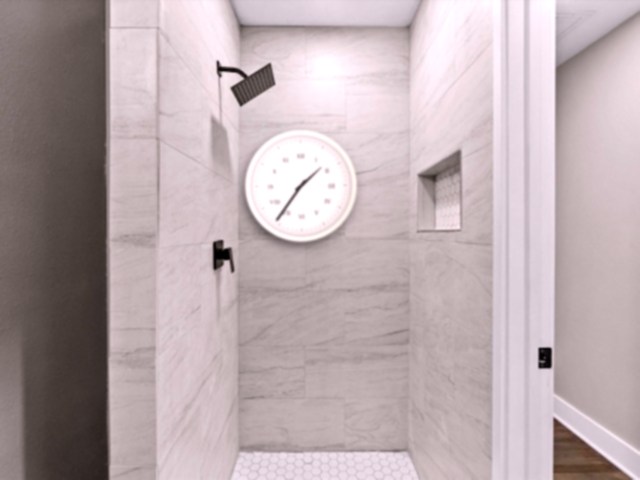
1 h 36 min
